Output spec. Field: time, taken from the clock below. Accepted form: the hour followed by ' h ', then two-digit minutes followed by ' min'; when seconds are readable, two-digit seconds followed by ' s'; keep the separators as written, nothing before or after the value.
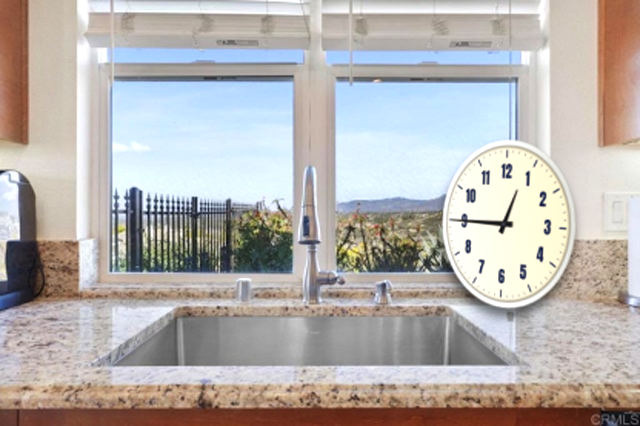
12 h 45 min
